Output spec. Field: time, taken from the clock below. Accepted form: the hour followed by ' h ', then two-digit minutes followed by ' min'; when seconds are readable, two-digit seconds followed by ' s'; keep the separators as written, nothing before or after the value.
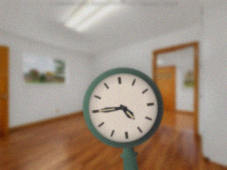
4 h 45 min
